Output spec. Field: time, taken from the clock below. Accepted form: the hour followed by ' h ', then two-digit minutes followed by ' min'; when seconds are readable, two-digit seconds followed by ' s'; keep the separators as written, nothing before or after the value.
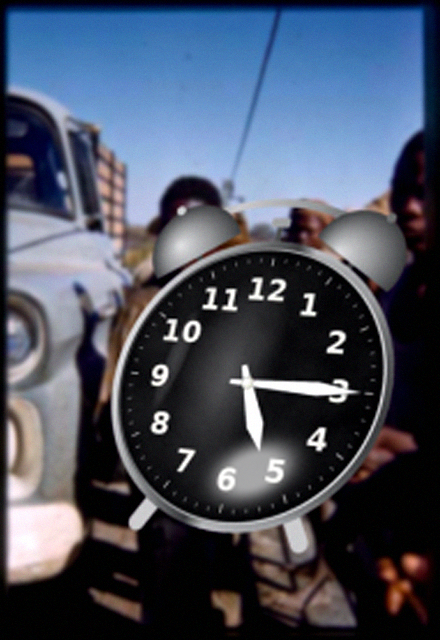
5 h 15 min
